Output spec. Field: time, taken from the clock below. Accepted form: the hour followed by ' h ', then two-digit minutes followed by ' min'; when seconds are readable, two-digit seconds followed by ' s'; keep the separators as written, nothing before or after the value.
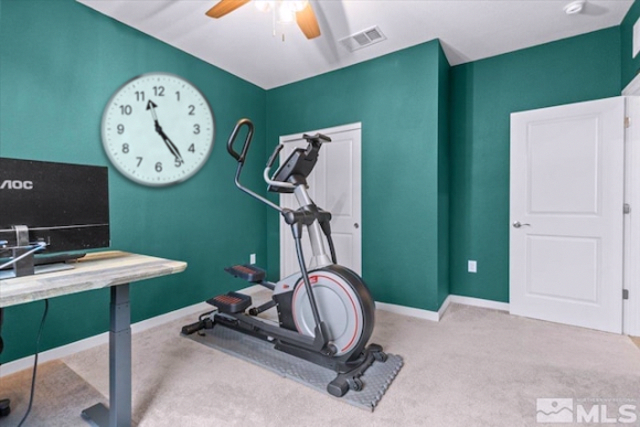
11 h 24 min
